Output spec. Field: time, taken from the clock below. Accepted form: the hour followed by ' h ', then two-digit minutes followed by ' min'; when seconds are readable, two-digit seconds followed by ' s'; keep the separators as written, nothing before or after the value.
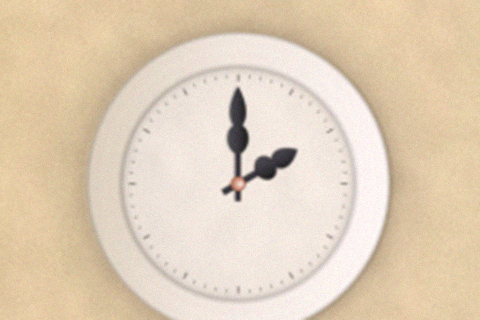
2 h 00 min
